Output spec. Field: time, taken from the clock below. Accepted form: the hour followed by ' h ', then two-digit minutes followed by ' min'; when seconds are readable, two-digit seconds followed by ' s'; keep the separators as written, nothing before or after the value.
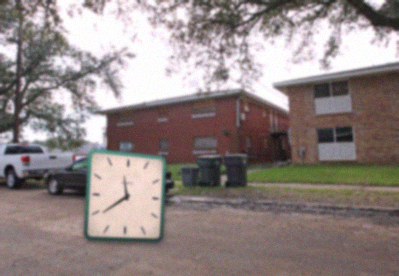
11 h 39 min
